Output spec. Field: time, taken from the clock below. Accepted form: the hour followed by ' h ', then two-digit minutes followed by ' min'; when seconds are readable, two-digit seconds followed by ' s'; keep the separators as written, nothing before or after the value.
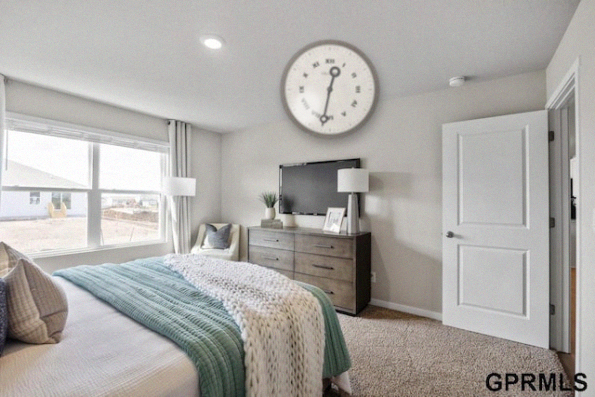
12 h 32 min
